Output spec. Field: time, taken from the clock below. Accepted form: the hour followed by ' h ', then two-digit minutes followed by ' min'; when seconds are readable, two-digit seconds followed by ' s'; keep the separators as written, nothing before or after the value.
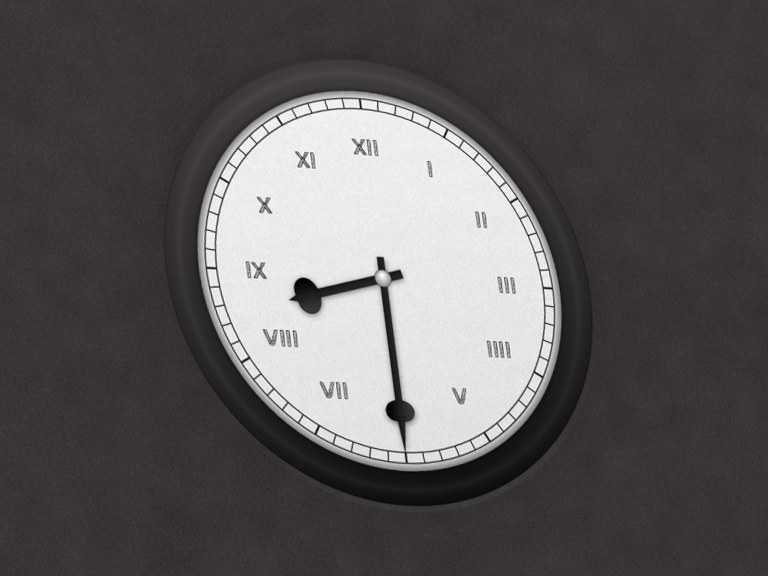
8 h 30 min
